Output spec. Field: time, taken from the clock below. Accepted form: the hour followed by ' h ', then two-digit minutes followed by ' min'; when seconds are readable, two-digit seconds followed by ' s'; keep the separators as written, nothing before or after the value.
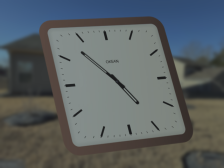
4 h 53 min
